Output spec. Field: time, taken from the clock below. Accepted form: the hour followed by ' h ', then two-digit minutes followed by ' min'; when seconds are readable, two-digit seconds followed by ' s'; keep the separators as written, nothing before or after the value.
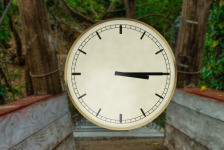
3 h 15 min
